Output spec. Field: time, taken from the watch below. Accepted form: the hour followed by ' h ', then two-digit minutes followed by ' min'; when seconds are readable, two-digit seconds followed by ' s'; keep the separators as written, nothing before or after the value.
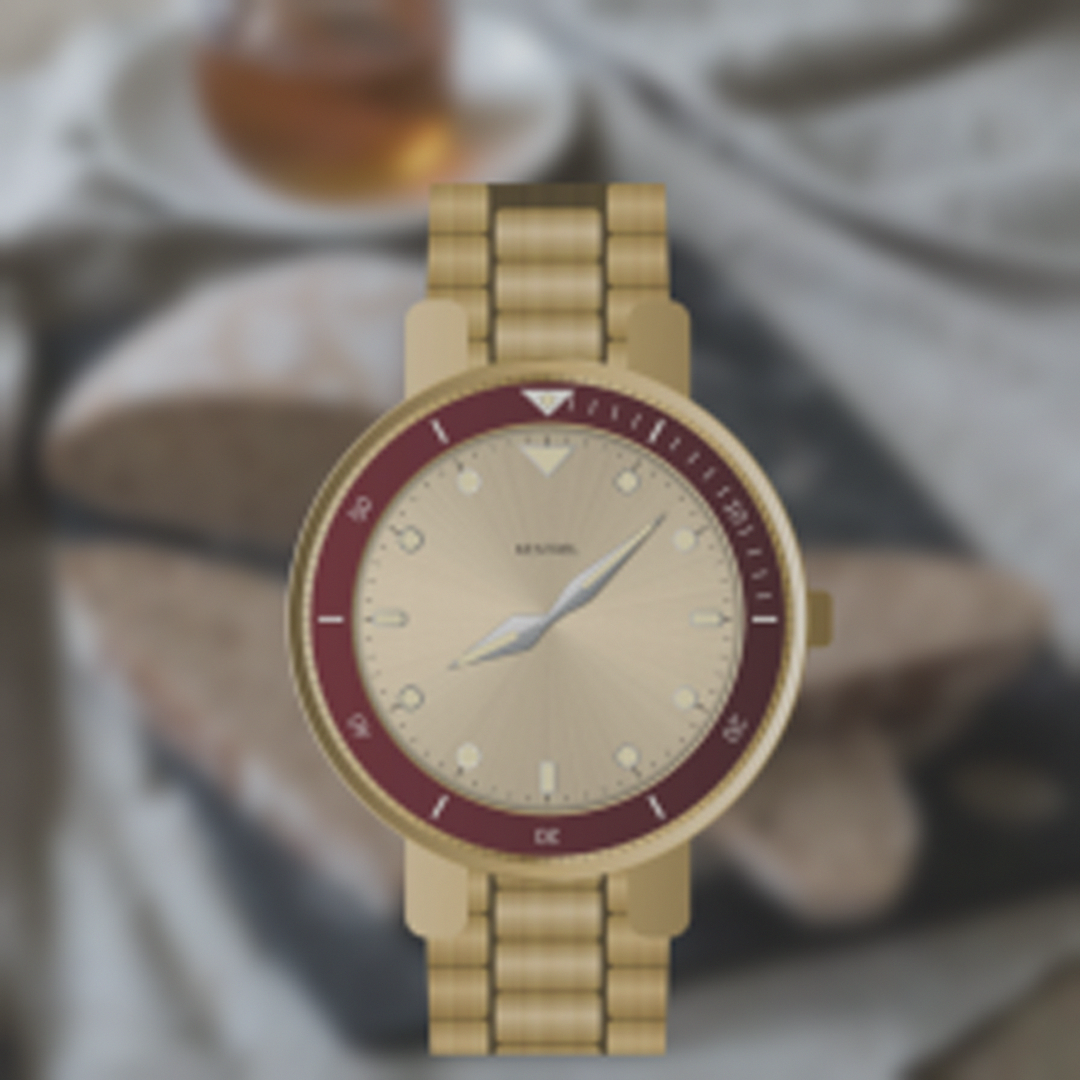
8 h 08 min
